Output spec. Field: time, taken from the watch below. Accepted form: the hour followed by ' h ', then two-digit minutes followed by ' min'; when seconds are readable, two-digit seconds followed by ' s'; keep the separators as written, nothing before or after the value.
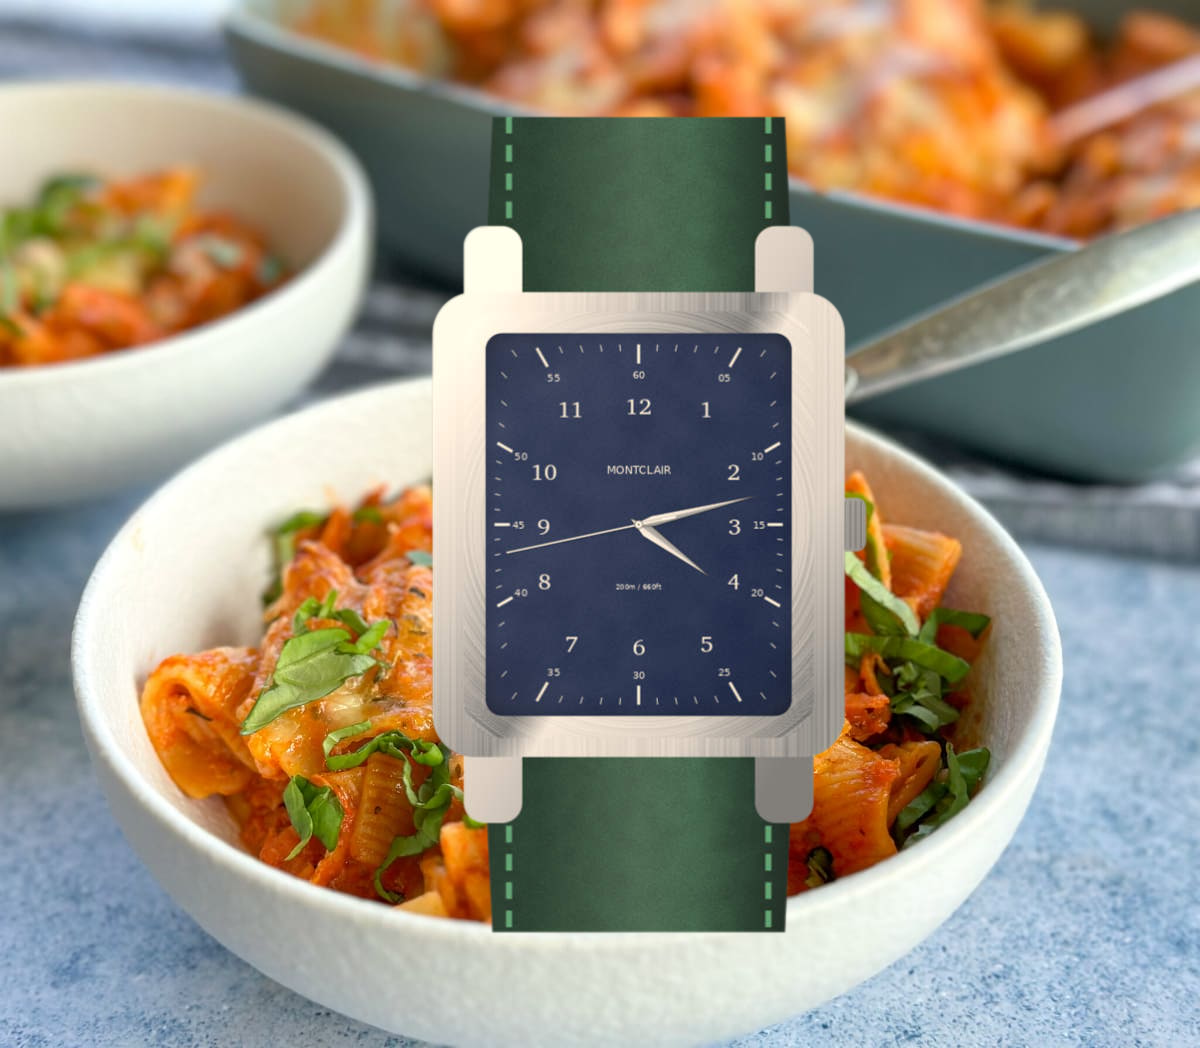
4 h 12 min 43 s
